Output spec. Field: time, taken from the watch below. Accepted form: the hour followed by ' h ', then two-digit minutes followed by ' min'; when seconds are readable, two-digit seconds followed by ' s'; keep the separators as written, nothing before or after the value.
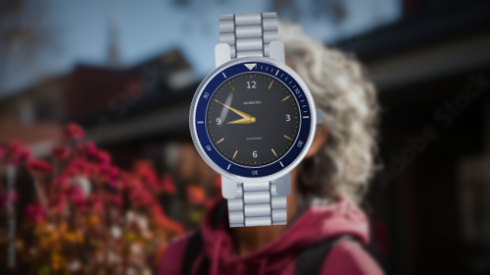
8 h 50 min
